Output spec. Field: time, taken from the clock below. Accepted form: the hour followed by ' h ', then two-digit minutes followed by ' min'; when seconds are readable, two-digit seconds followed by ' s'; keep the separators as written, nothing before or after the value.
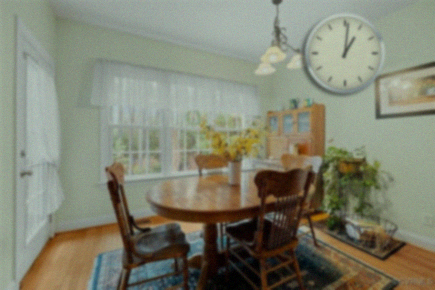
1 h 01 min
